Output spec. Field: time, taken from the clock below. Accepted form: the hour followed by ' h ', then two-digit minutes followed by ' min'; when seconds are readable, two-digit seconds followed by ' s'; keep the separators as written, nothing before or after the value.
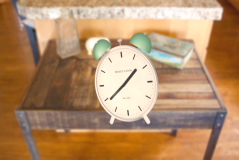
1 h 39 min
